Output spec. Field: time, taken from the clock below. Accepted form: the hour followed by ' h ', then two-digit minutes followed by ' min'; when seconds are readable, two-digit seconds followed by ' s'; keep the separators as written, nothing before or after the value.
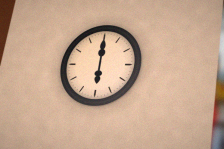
6 h 00 min
